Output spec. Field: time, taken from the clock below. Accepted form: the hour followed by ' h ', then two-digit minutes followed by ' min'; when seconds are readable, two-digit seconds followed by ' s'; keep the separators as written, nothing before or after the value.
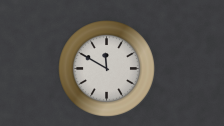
11 h 50 min
